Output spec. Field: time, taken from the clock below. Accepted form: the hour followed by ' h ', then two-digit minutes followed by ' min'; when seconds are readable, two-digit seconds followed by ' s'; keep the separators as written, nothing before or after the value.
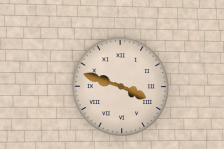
3 h 48 min
